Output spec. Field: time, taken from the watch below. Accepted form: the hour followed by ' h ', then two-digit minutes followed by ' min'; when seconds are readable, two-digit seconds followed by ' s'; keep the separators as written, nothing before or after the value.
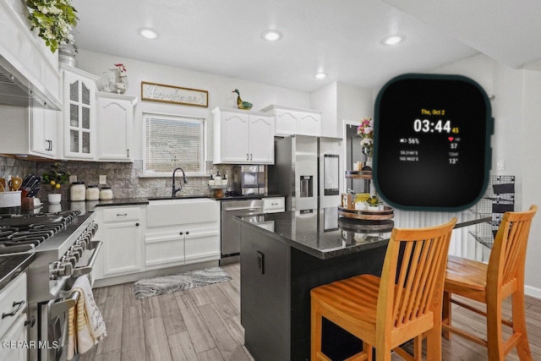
3 h 44 min
